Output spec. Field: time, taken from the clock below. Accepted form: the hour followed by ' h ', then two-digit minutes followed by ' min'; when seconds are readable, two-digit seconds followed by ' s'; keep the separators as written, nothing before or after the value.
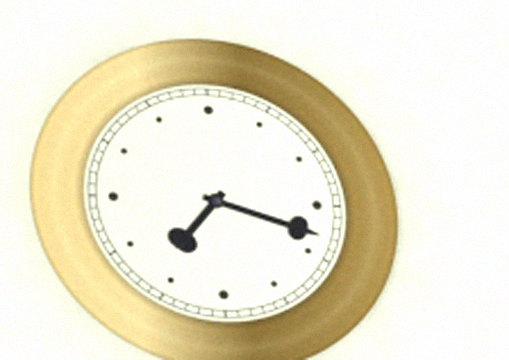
7 h 18 min
